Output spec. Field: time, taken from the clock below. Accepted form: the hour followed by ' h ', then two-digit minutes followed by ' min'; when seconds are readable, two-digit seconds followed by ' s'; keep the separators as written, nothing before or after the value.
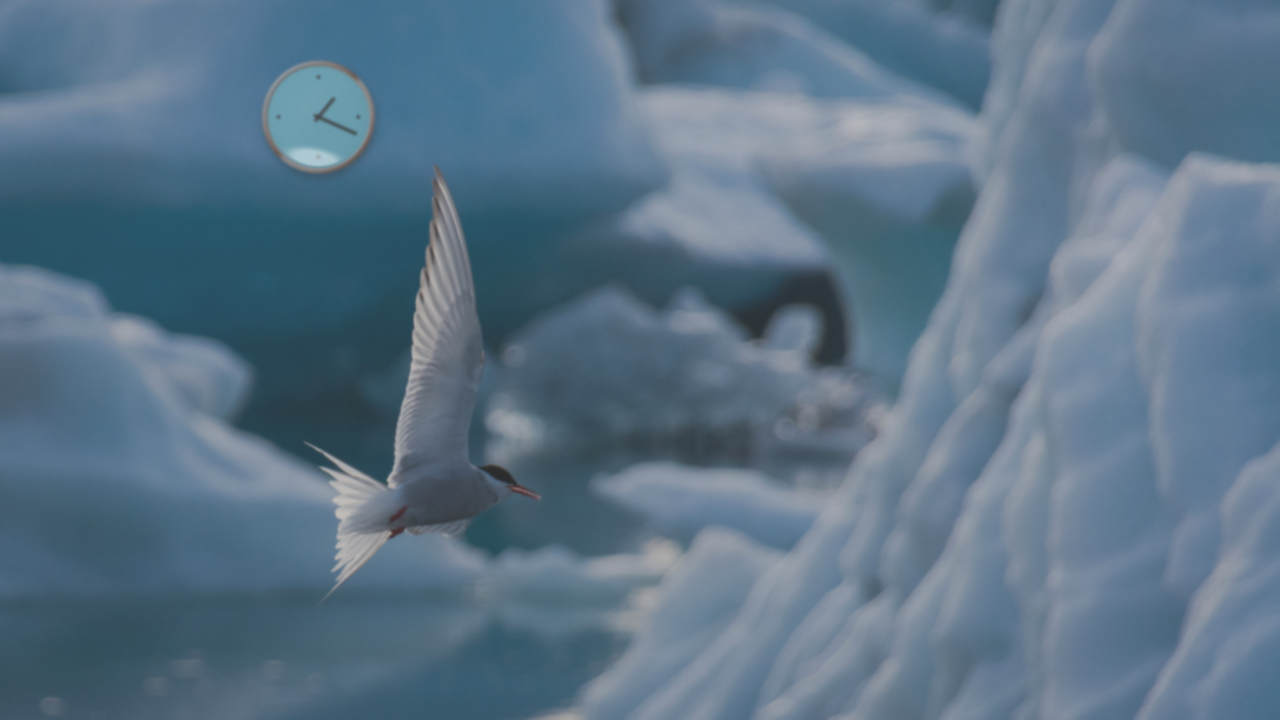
1 h 19 min
